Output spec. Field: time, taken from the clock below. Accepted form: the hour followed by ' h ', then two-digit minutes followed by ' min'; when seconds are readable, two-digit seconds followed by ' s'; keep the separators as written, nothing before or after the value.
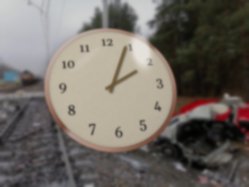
2 h 04 min
